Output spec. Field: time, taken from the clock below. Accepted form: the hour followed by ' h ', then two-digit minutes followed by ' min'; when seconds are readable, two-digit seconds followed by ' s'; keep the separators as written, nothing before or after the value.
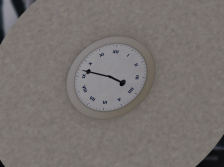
3 h 47 min
